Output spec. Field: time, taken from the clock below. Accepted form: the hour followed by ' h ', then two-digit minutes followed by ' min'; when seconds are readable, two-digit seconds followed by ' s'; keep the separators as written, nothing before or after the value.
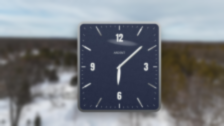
6 h 08 min
